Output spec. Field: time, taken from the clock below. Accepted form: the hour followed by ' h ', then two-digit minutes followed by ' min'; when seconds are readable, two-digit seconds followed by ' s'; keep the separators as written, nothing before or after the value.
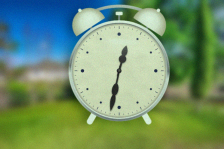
12 h 32 min
